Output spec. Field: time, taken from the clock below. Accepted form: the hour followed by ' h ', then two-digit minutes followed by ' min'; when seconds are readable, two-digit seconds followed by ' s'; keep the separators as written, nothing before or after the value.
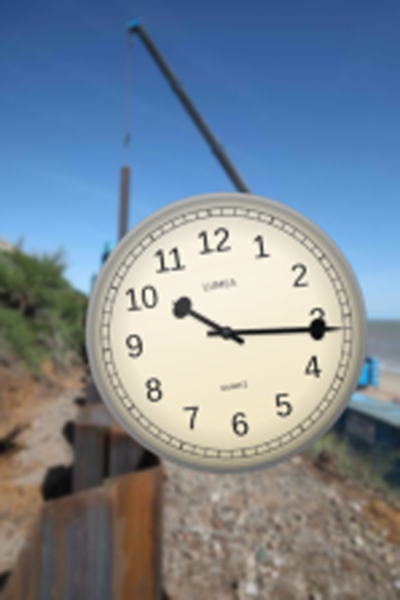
10 h 16 min
